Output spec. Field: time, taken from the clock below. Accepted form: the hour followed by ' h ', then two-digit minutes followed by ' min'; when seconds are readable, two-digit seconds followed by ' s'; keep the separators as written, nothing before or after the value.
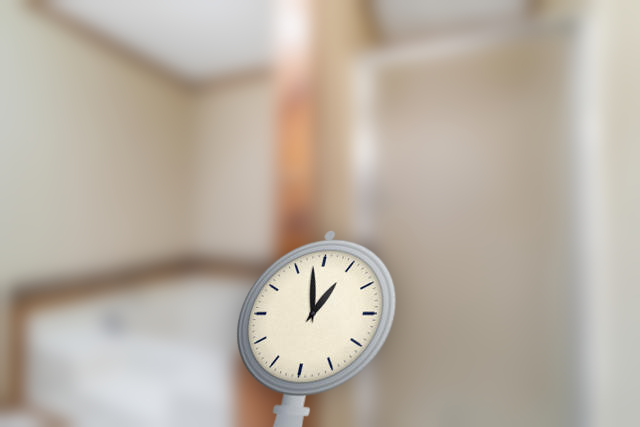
12 h 58 min
